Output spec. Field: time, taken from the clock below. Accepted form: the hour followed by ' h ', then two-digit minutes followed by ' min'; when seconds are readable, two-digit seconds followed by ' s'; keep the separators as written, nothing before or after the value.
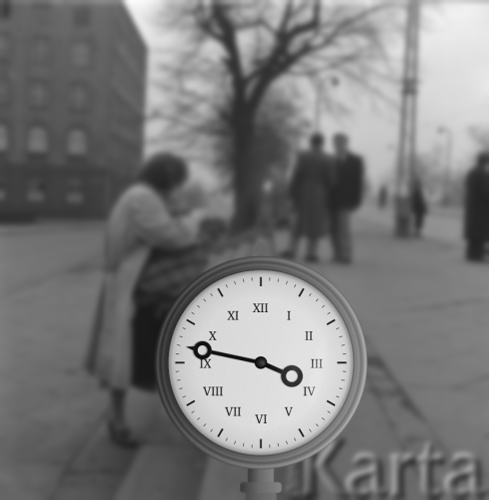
3 h 47 min
